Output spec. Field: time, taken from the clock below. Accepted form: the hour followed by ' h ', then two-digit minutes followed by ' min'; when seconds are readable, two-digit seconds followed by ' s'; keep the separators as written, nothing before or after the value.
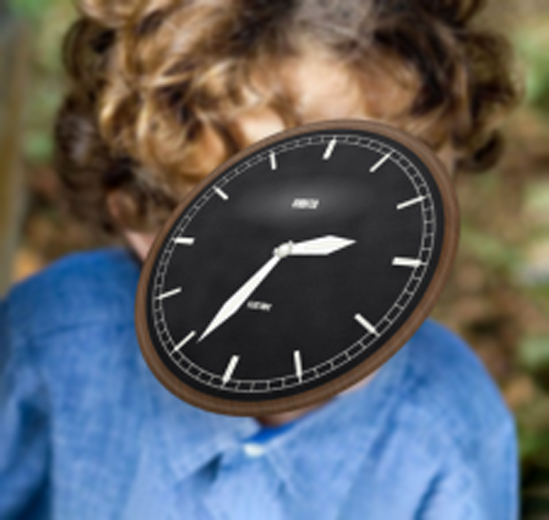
2 h 34 min
